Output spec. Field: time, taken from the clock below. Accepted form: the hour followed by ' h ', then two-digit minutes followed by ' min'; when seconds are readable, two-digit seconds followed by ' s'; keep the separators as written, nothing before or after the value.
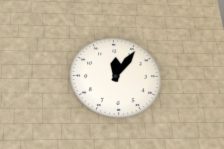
12 h 06 min
